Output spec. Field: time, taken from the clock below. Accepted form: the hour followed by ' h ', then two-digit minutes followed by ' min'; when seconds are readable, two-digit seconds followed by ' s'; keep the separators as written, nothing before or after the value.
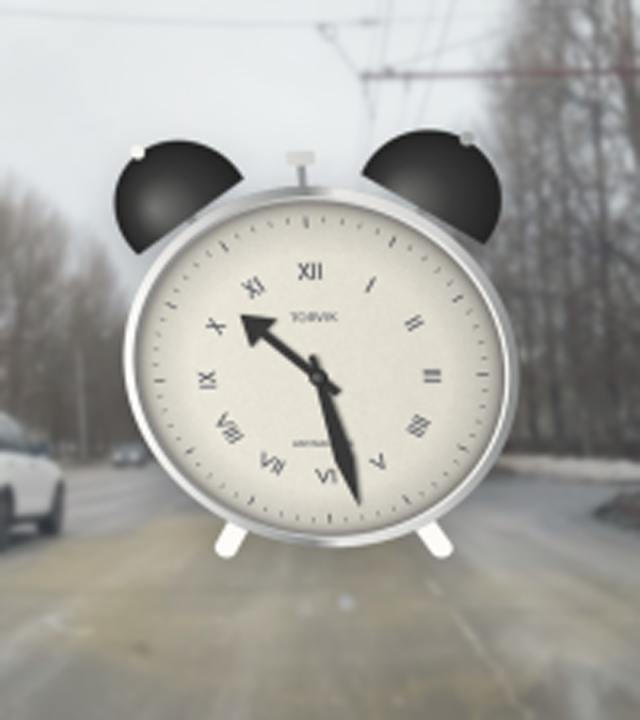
10 h 28 min
